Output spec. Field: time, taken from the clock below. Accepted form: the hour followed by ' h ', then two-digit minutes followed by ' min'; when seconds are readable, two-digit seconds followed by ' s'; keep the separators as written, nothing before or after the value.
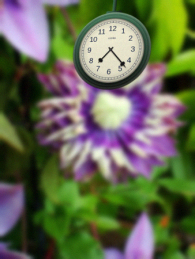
7 h 23 min
